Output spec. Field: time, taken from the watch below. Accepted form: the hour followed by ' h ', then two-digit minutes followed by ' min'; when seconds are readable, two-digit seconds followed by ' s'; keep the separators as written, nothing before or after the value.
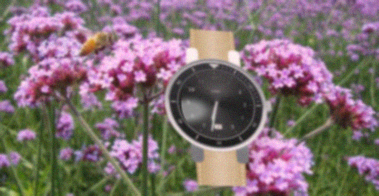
6 h 32 min
